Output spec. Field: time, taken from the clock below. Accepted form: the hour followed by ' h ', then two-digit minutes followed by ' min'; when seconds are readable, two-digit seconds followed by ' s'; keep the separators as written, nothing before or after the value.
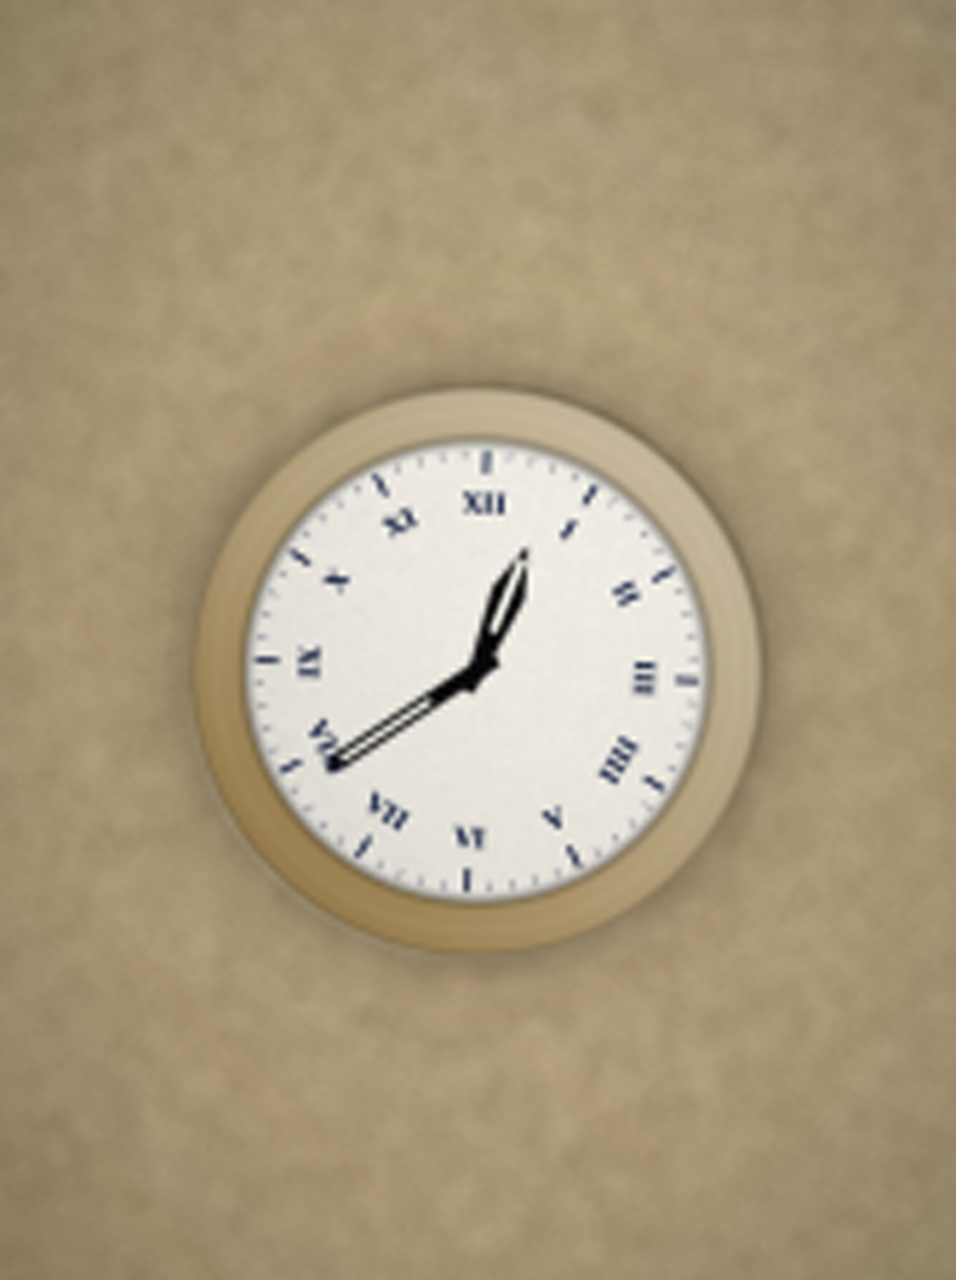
12 h 39 min
